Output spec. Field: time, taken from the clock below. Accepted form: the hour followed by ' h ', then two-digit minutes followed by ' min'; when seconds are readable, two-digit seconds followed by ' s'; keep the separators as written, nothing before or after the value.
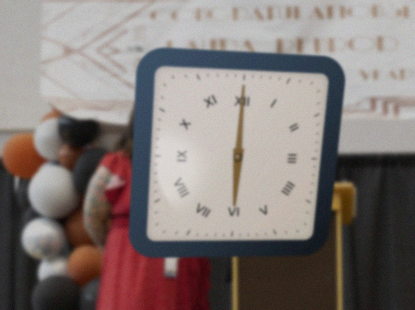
6 h 00 min
